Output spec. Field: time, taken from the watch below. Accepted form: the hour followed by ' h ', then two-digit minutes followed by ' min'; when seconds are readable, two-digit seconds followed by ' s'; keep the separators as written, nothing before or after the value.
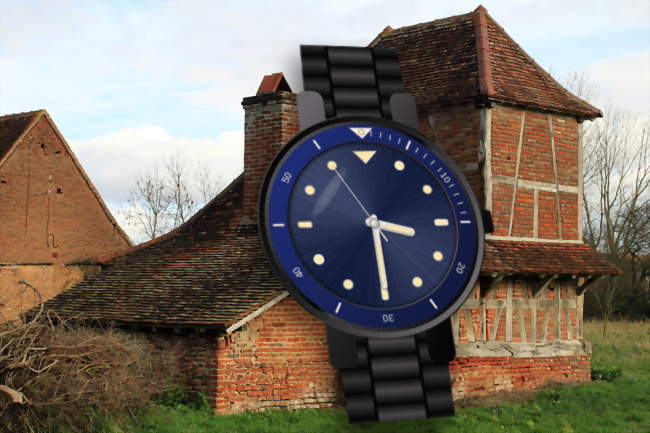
3 h 29 min 55 s
